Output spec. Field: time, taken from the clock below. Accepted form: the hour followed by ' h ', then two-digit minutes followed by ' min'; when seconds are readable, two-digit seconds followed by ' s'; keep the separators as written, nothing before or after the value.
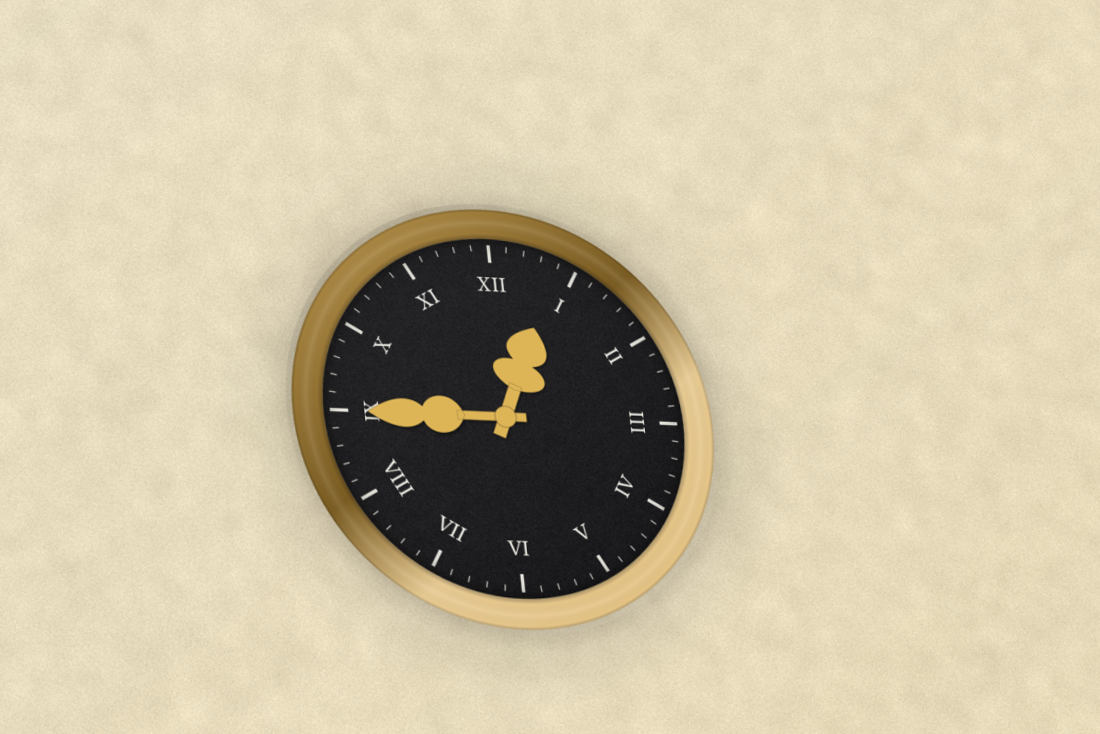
12 h 45 min
